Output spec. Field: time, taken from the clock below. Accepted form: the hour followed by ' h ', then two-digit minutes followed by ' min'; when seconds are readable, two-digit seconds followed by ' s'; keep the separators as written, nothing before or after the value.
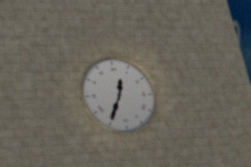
12 h 35 min
